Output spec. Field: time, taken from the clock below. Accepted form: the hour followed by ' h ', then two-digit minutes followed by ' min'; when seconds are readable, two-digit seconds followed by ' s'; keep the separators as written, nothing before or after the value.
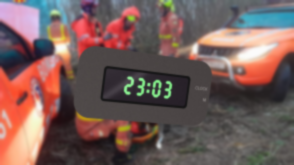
23 h 03 min
